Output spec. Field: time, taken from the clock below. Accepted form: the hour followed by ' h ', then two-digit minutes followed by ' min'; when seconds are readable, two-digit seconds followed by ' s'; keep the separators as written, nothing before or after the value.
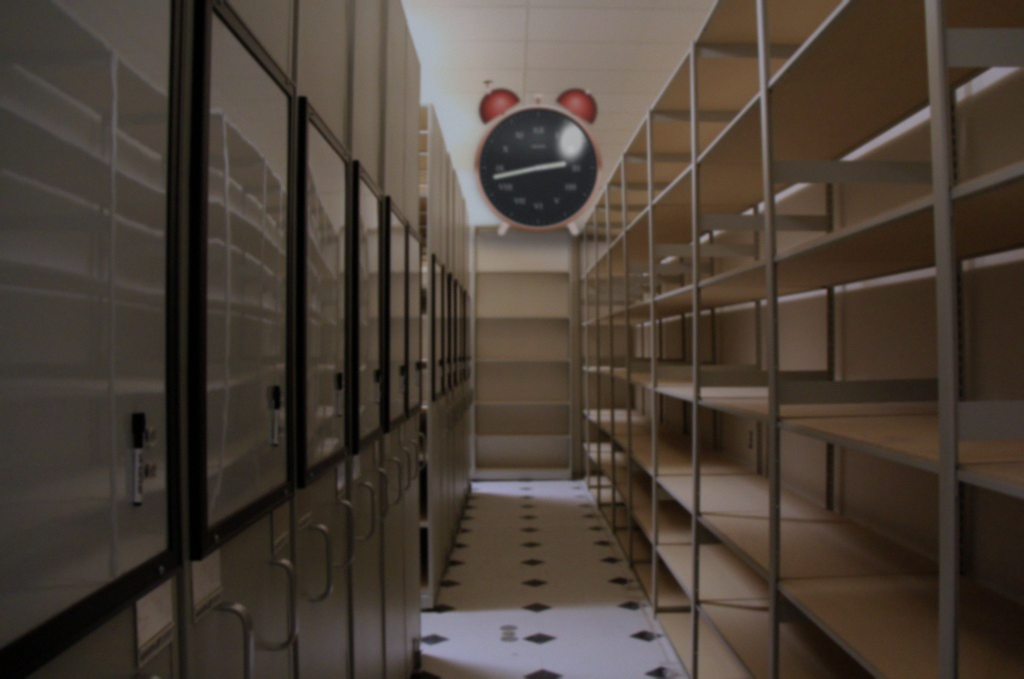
2 h 43 min
